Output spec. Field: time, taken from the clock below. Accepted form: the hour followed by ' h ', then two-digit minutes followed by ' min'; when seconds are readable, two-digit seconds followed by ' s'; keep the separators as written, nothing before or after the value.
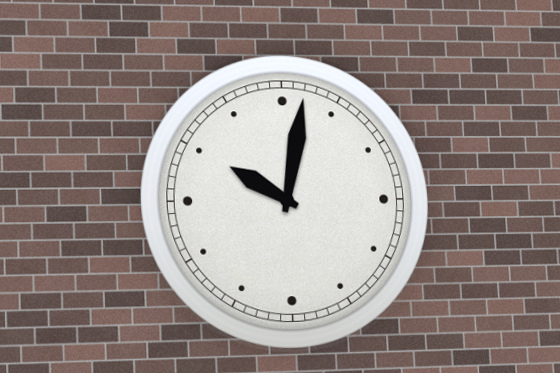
10 h 02 min
